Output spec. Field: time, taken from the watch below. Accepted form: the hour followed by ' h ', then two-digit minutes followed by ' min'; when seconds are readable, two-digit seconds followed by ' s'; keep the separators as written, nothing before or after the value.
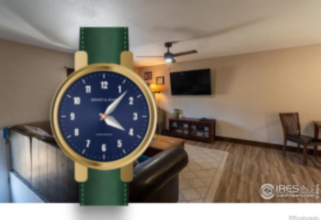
4 h 07 min
